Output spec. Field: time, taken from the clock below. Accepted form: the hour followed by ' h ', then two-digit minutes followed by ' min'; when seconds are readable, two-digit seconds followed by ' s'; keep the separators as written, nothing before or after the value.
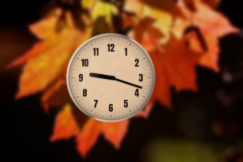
9 h 18 min
